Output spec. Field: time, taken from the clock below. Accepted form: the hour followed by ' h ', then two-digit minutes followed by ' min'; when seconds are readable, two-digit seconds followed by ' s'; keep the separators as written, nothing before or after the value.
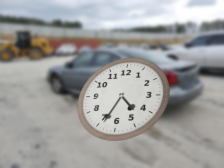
4 h 34 min
